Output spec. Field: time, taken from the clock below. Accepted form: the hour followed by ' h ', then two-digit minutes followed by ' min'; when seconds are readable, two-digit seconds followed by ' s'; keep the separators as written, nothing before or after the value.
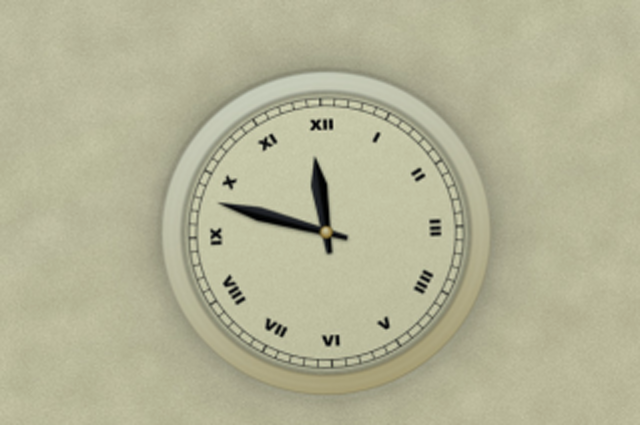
11 h 48 min
